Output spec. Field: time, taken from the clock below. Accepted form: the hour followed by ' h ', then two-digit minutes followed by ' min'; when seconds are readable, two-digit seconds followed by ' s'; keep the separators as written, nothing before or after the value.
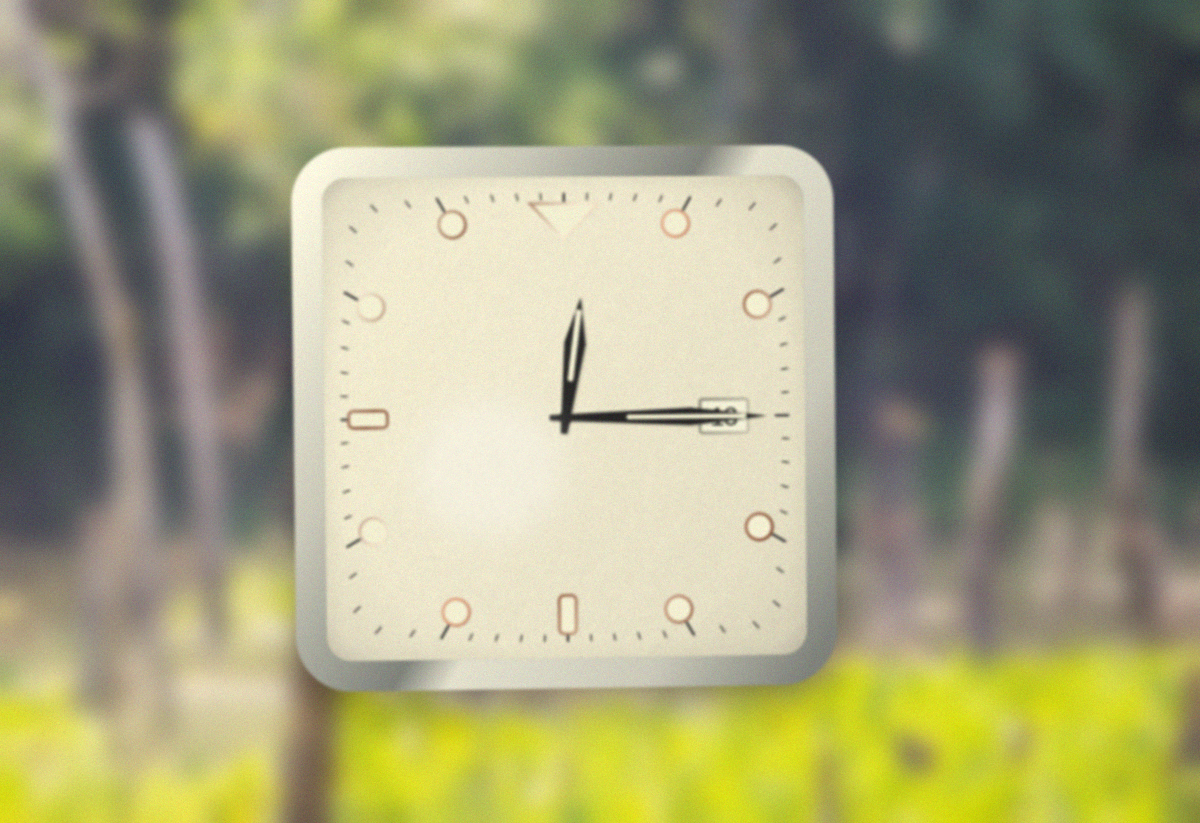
12 h 15 min
